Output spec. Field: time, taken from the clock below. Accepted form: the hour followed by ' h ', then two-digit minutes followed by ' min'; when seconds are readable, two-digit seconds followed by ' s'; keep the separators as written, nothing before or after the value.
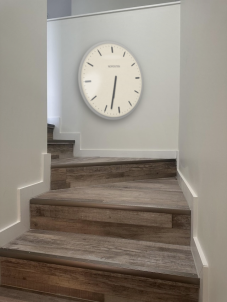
6 h 33 min
